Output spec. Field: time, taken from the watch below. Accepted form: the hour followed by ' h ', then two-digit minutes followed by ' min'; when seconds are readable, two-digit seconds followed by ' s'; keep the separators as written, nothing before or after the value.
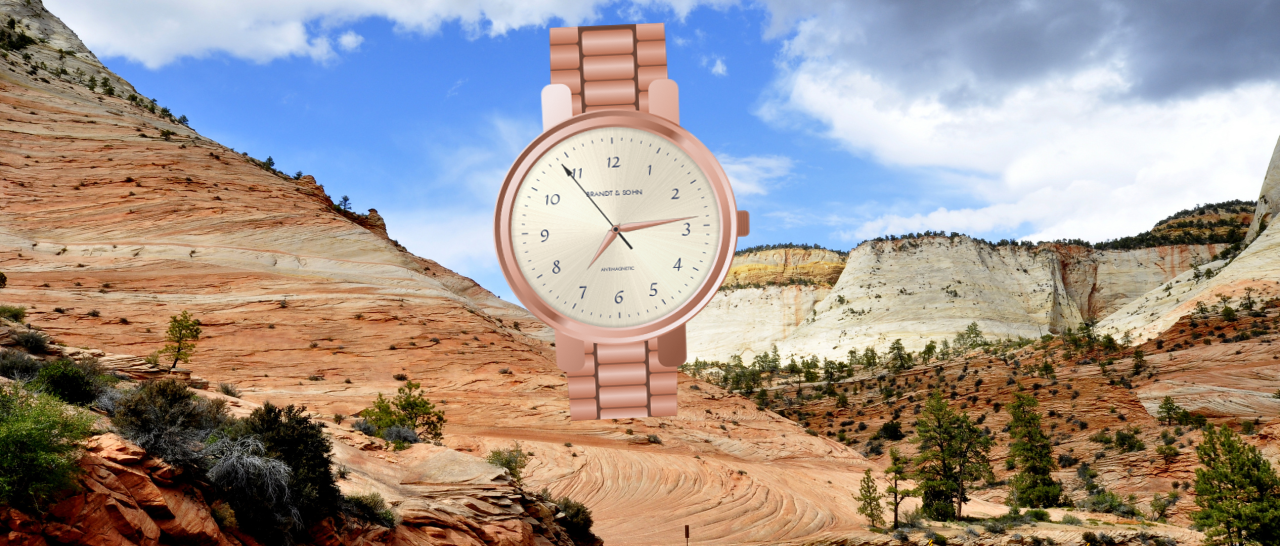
7 h 13 min 54 s
